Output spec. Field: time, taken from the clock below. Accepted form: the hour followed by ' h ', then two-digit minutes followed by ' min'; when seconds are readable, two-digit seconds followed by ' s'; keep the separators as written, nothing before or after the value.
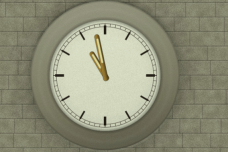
10 h 58 min
